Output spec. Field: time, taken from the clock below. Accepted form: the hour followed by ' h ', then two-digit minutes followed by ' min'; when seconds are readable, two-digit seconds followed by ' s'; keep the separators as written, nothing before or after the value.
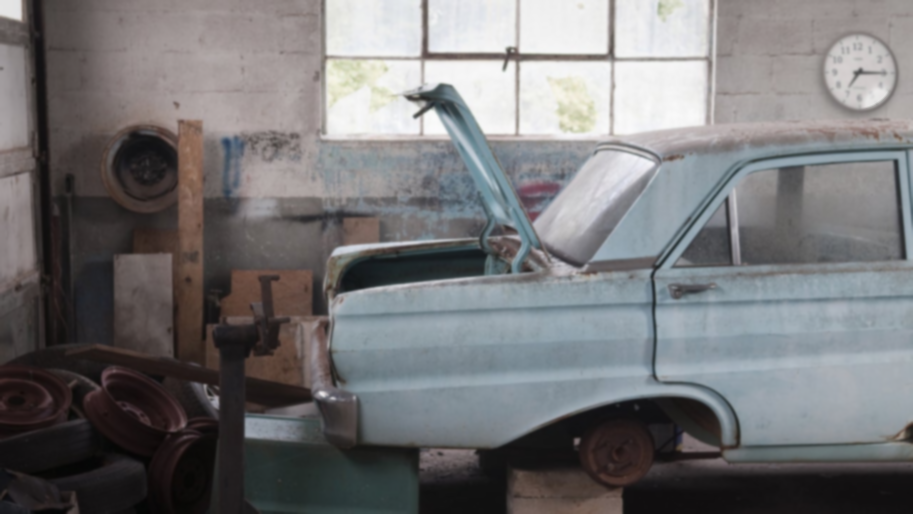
7 h 15 min
